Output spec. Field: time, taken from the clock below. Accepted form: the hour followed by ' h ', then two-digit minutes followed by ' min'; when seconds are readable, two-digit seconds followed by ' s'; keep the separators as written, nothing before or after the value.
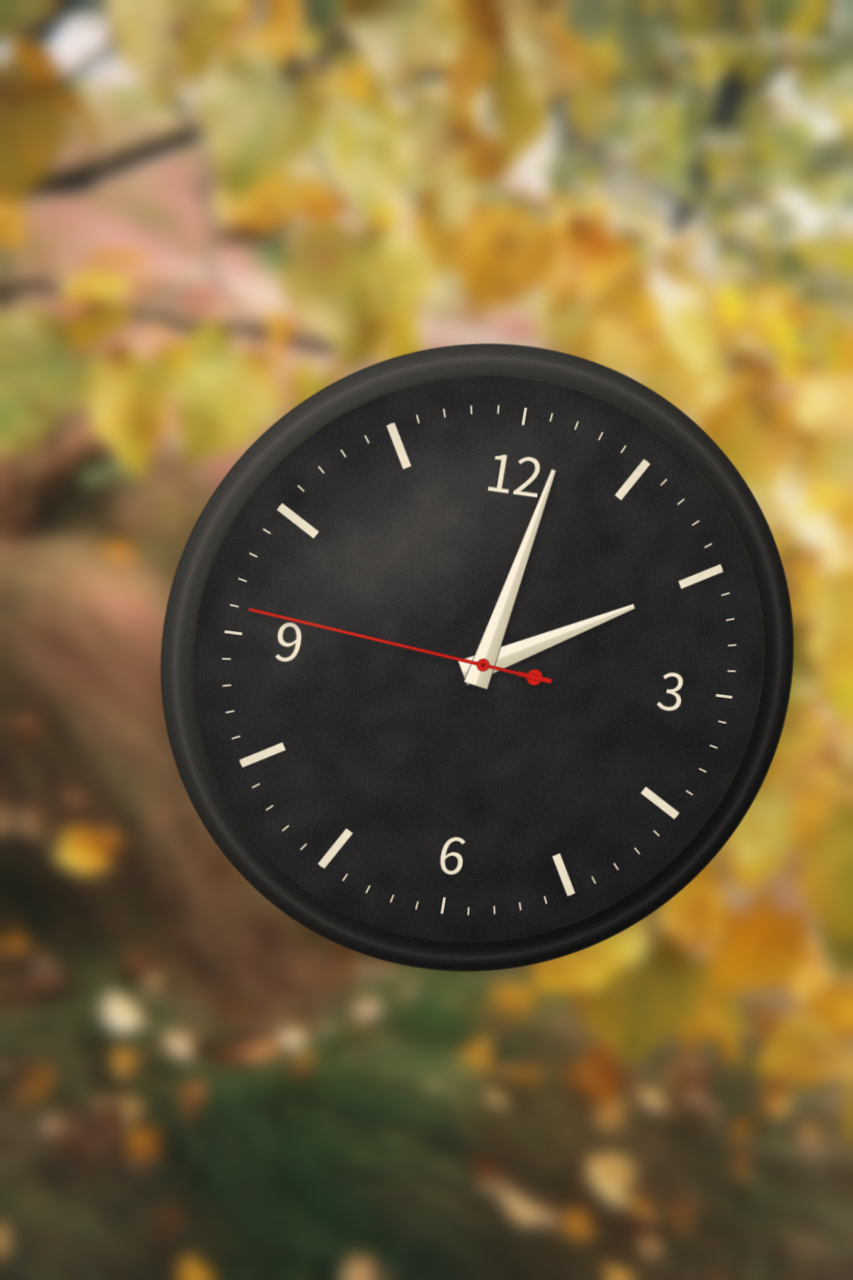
2 h 01 min 46 s
